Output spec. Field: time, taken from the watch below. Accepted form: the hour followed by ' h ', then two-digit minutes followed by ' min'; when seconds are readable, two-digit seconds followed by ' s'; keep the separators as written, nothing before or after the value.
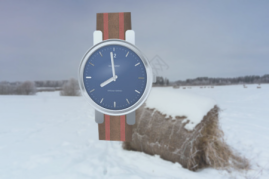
7 h 59 min
